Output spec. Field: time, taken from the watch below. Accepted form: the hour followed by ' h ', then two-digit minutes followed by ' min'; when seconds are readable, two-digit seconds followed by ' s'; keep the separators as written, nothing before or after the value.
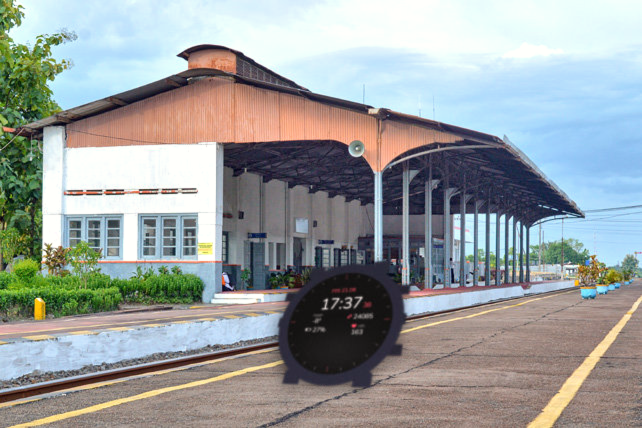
17 h 37 min
